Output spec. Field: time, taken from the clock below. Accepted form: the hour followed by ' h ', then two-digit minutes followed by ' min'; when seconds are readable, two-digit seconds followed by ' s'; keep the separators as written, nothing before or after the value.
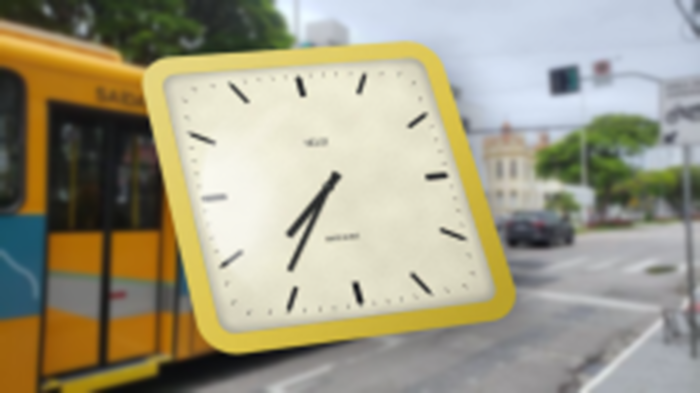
7 h 36 min
